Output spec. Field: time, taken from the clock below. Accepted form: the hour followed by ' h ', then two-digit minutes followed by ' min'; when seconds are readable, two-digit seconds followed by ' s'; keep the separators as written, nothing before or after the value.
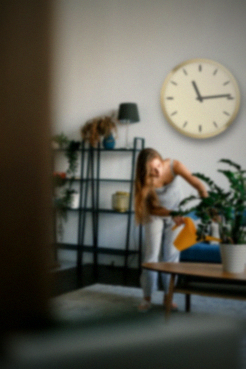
11 h 14 min
